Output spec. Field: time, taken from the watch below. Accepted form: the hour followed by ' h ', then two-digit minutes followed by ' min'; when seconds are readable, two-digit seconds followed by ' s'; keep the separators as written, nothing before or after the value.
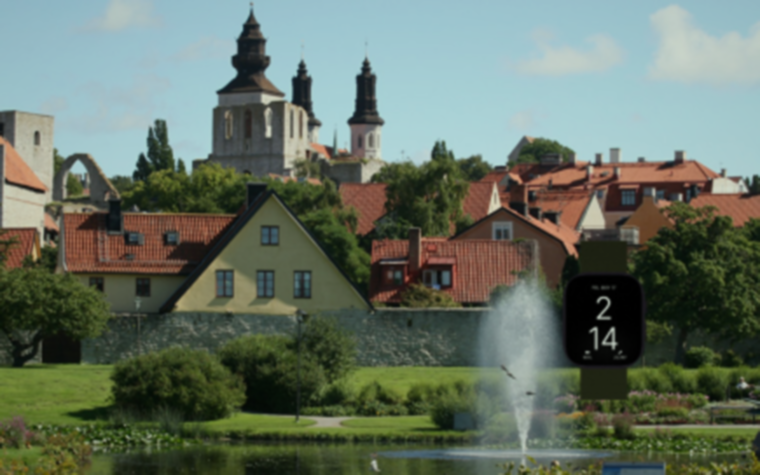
2 h 14 min
